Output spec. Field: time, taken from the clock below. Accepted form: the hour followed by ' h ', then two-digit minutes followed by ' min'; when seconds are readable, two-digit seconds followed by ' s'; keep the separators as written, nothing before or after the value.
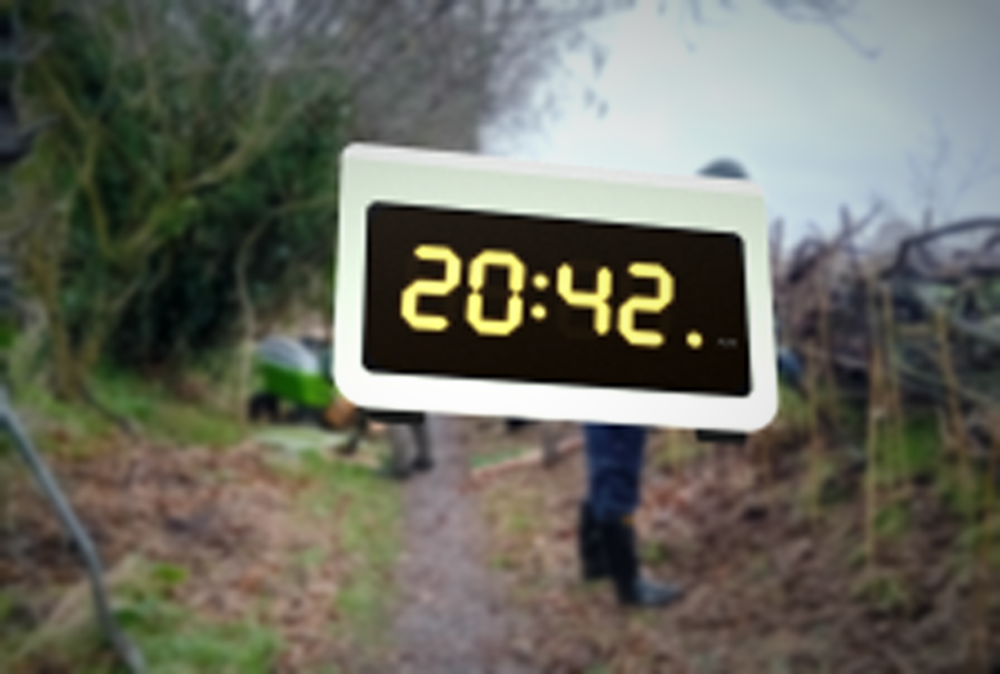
20 h 42 min
